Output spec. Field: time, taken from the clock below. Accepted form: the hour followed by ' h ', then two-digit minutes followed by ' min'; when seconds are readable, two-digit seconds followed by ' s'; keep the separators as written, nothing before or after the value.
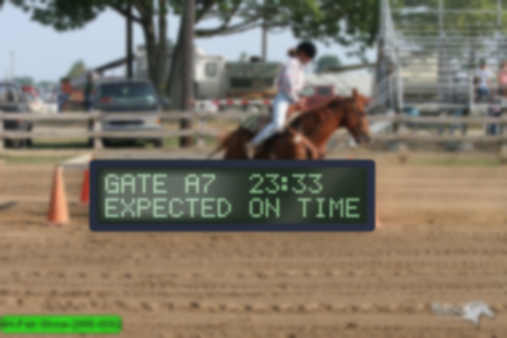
23 h 33 min
